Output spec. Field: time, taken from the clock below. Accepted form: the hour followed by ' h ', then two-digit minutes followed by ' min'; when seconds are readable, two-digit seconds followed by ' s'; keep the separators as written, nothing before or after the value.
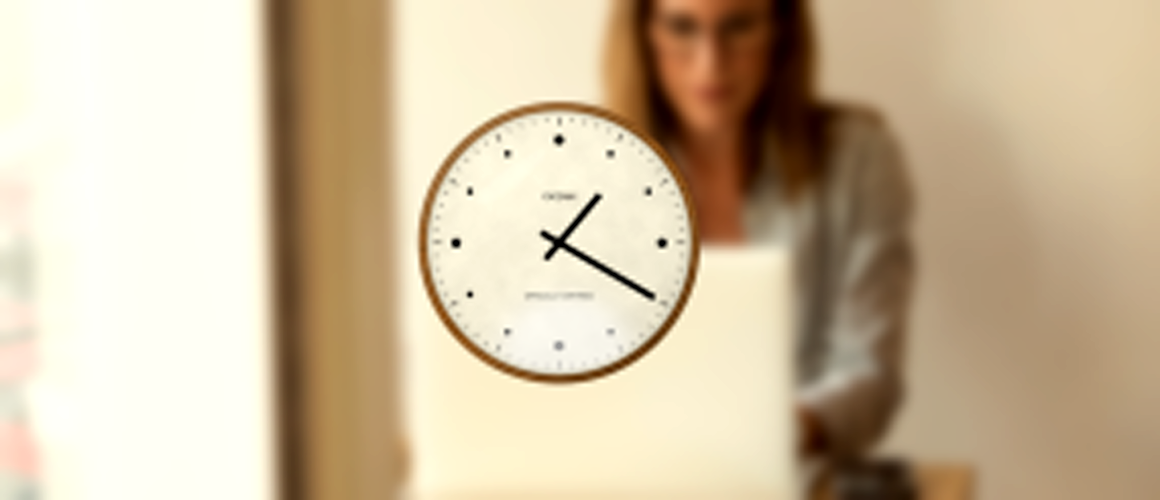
1 h 20 min
